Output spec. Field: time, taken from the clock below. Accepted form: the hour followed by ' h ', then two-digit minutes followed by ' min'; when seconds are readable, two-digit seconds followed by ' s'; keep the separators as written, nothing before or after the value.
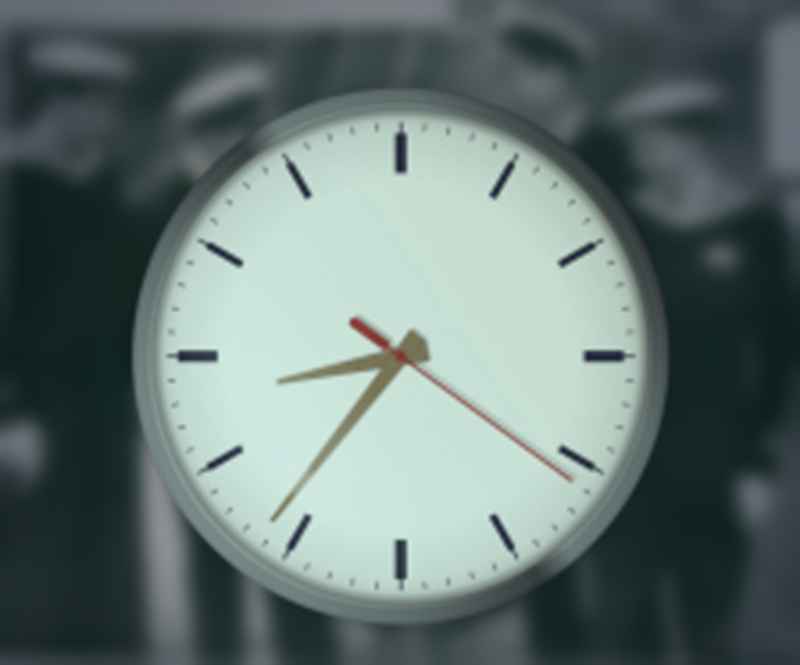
8 h 36 min 21 s
